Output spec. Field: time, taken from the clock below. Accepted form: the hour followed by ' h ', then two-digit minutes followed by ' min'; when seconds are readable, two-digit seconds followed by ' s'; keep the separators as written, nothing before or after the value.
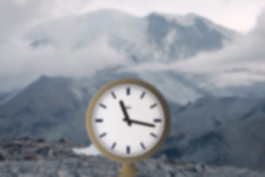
11 h 17 min
